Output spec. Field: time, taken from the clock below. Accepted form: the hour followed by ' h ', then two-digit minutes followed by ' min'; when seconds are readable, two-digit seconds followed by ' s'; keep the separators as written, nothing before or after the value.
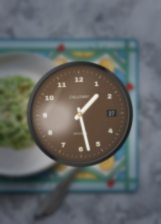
1 h 28 min
